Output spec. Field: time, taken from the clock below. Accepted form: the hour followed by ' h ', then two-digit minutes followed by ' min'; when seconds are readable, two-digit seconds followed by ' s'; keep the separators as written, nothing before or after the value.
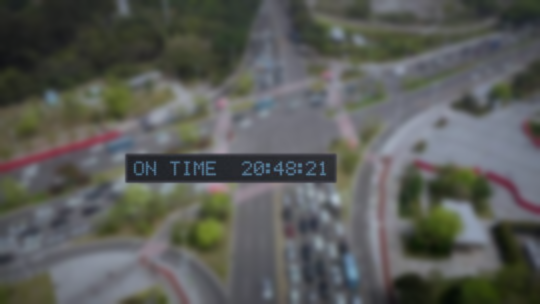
20 h 48 min 21 s
